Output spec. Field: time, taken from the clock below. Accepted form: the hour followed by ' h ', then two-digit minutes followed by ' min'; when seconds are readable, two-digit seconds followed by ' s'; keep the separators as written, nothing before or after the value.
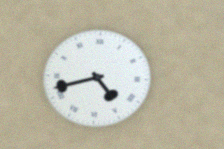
4 h 42 min
